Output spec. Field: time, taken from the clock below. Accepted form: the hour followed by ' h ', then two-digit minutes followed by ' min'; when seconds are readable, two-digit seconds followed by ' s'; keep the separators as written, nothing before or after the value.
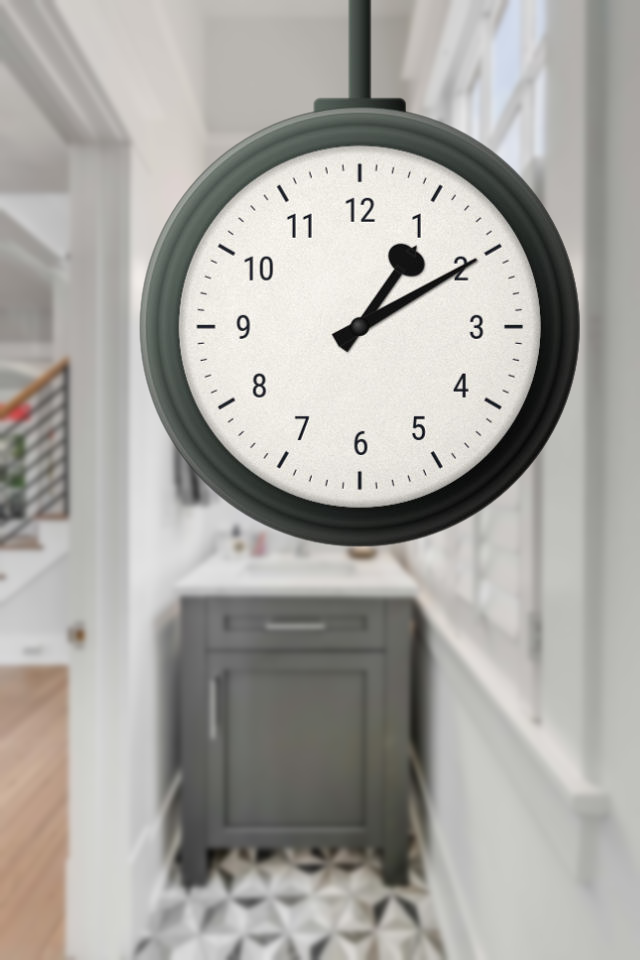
1 h 10 min
